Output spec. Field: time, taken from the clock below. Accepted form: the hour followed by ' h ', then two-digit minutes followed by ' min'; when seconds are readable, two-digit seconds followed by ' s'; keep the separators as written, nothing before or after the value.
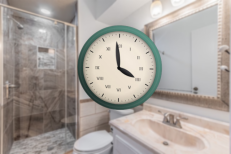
3 h 59 min
